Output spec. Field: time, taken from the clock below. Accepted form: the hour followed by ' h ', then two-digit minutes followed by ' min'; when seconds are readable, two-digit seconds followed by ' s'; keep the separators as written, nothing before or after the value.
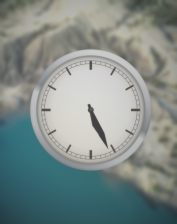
5 h 26 min
